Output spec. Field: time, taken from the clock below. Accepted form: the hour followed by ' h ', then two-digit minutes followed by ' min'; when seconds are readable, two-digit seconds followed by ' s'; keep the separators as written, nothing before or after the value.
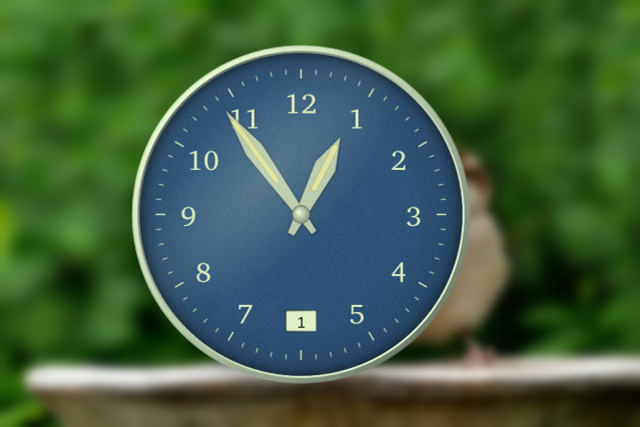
12 h 54 min
